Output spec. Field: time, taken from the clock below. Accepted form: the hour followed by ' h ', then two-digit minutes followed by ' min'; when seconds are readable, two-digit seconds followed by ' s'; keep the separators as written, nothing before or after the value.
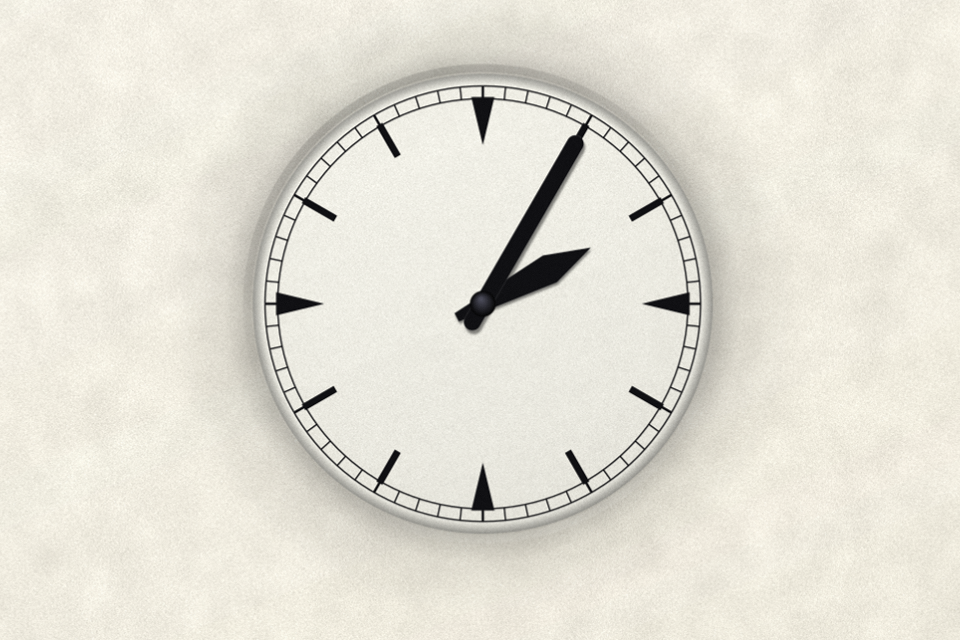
2 h 05 min
